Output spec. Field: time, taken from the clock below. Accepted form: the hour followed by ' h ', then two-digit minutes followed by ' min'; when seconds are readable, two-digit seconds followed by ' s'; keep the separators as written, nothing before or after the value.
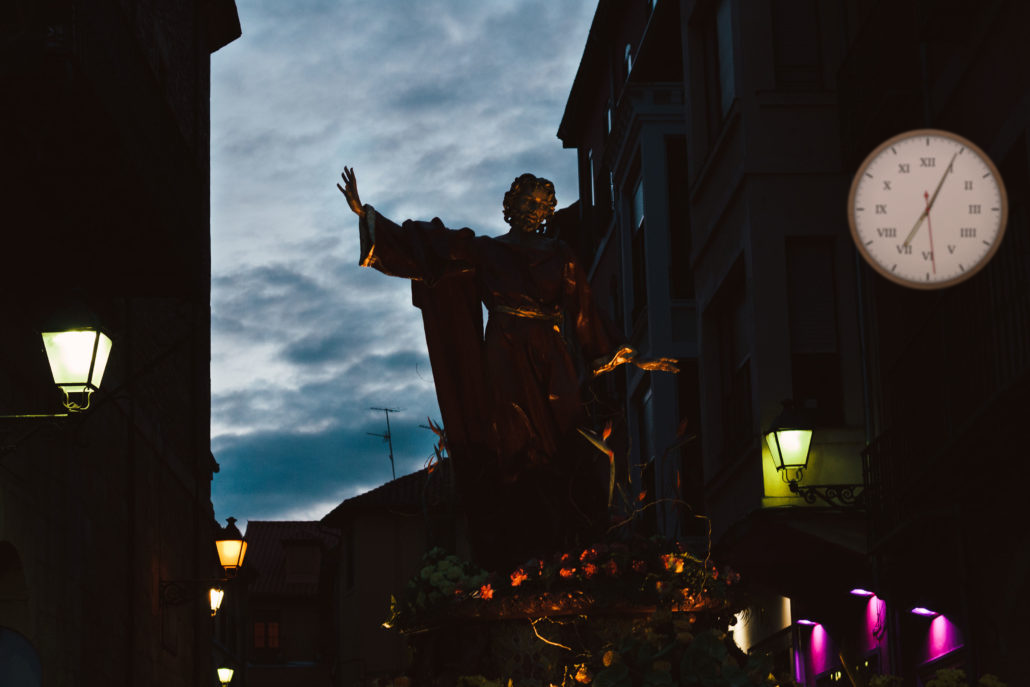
7 h 04 min 29 s
